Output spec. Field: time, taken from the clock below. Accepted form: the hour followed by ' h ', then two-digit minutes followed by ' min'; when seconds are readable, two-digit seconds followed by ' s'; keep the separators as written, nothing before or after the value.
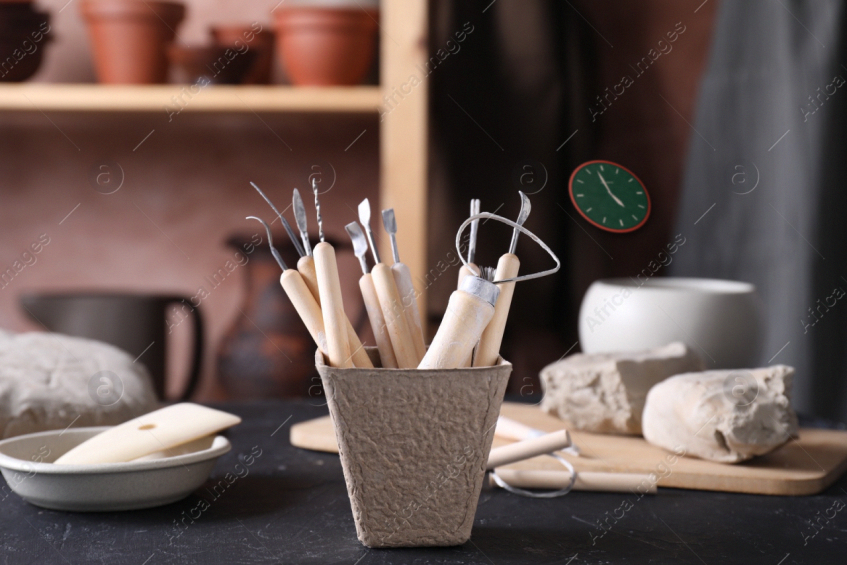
4 h 58 min
